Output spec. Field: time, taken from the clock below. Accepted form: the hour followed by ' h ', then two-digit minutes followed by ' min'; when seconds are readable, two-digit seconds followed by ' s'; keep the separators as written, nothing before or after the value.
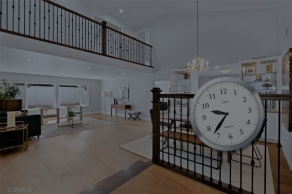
9 h 37 min
